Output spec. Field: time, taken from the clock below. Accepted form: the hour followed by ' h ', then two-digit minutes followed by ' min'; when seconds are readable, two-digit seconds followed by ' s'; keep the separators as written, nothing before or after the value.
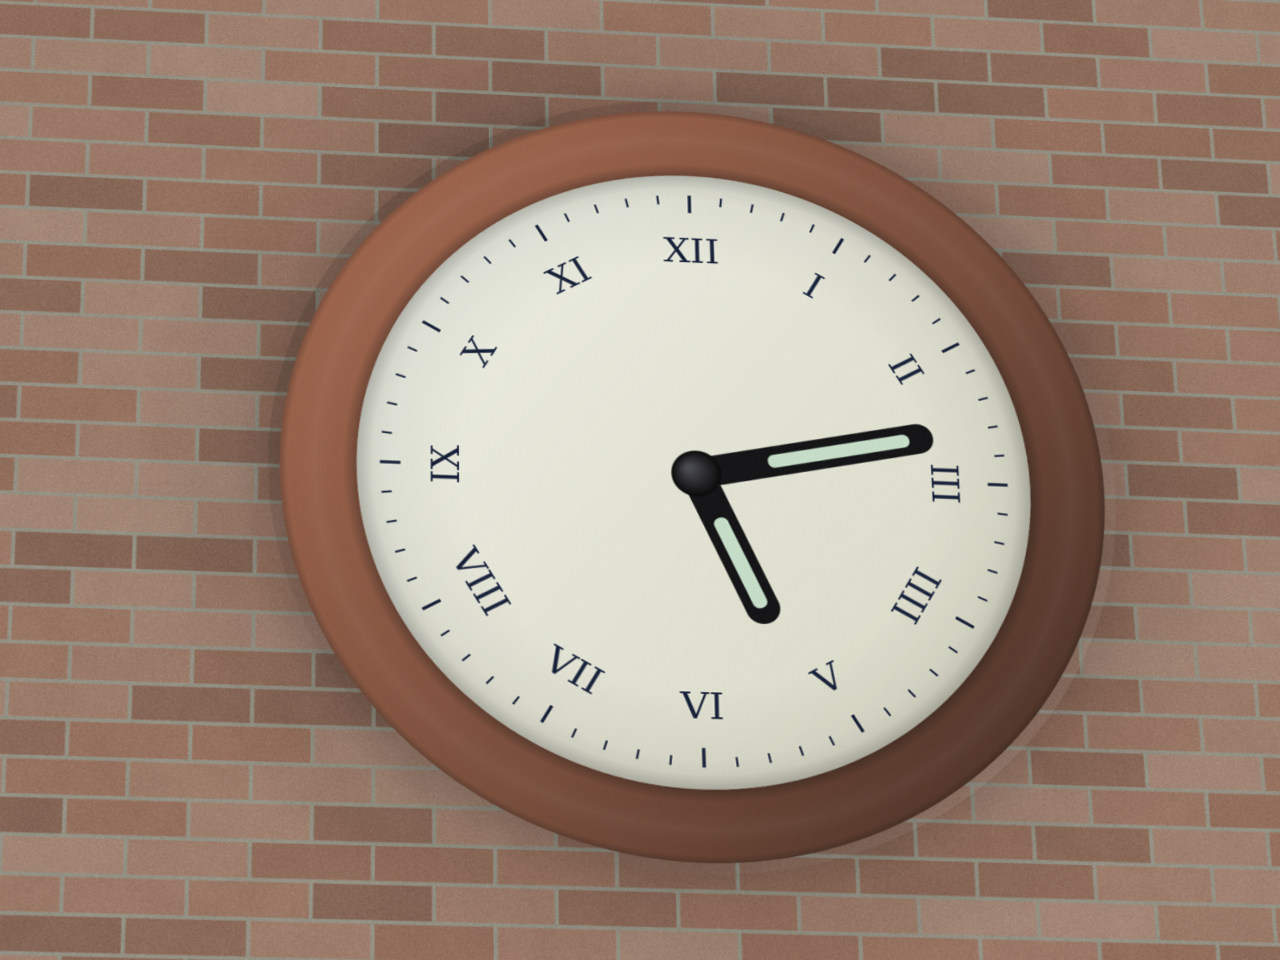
5 h 13 min
